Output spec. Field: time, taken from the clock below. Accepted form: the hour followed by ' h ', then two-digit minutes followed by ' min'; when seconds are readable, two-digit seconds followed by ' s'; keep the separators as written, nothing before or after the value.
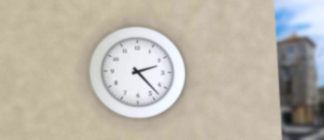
2 h 23 min
